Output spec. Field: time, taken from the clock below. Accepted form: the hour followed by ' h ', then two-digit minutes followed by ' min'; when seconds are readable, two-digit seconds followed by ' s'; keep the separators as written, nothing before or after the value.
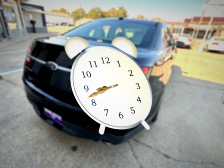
8 h 42 min
